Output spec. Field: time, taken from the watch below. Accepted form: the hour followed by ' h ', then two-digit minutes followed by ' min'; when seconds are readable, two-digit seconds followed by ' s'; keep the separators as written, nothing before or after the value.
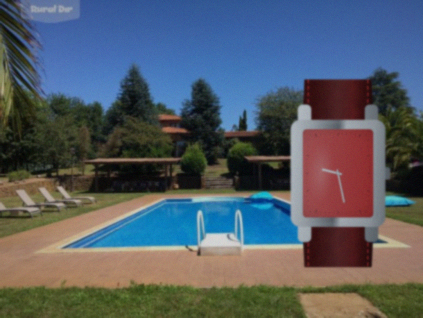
9 h 28 min
